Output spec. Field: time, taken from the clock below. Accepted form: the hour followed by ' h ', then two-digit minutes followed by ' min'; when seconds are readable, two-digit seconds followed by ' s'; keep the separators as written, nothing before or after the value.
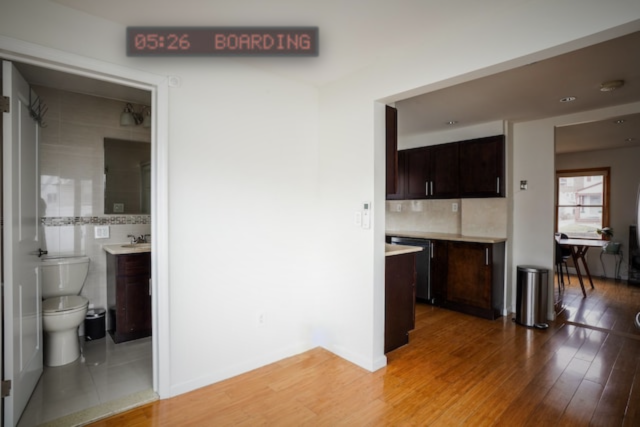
5 h 26 min
